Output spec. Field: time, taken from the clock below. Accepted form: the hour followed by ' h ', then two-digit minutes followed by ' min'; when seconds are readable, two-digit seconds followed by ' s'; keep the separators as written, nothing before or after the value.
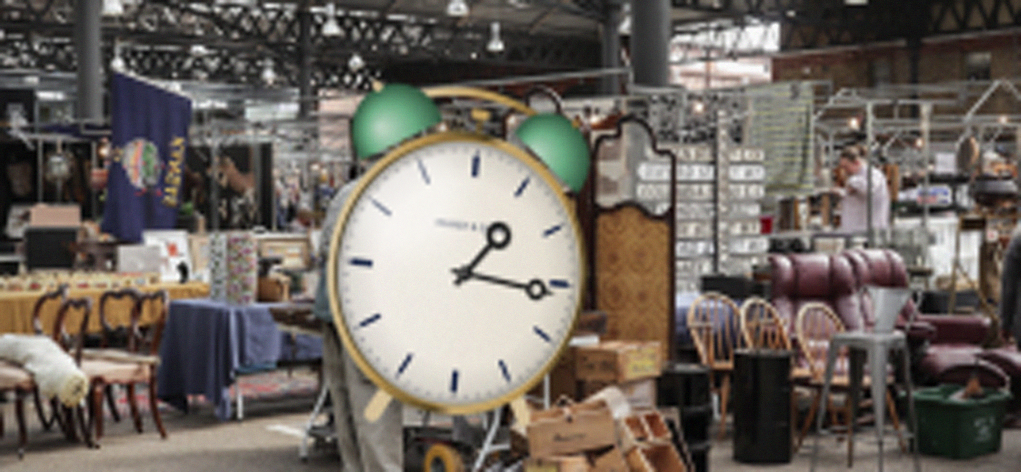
1 h 16 min
